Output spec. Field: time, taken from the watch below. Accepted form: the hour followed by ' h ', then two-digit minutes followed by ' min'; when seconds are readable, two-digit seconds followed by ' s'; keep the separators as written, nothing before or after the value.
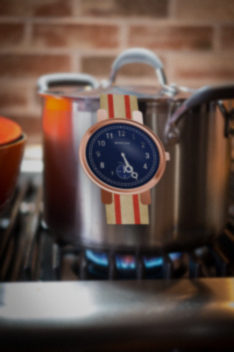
5 h 26 min
